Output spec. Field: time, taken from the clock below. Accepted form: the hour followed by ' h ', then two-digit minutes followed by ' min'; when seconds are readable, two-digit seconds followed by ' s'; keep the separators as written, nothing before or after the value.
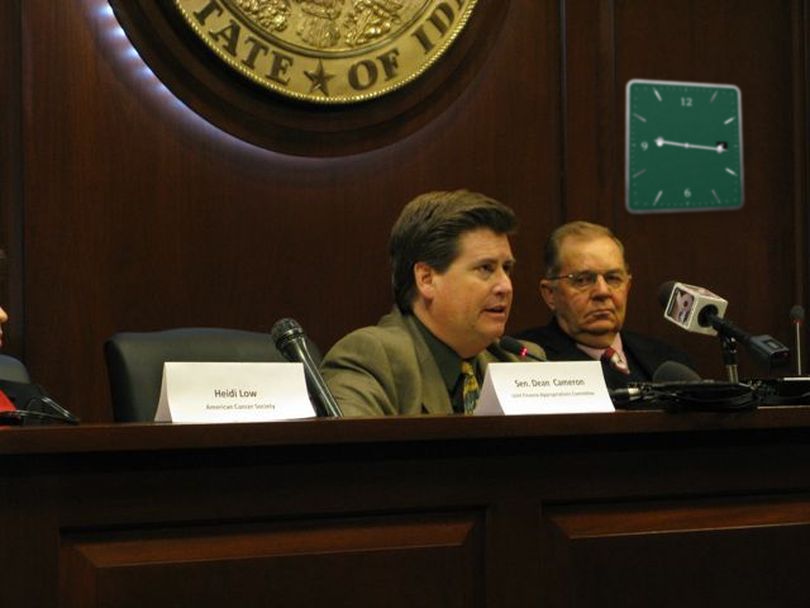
9 h 16 min
